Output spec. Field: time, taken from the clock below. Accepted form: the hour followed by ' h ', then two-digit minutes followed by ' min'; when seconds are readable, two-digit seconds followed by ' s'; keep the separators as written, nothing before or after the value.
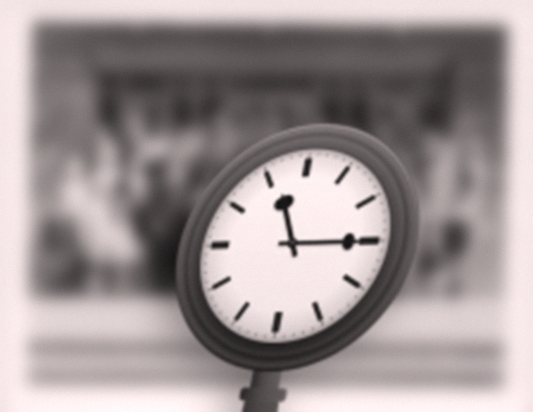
11 h 15 min
